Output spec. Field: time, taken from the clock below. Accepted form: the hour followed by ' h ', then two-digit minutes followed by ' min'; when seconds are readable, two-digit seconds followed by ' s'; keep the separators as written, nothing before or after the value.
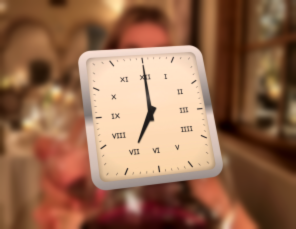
7 h 00 min
